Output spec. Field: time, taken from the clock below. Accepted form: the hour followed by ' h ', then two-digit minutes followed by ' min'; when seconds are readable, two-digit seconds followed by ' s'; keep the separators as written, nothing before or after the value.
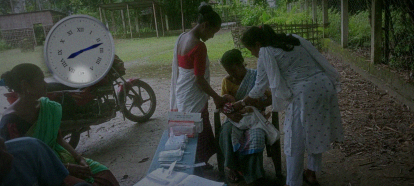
8 h 12 min
